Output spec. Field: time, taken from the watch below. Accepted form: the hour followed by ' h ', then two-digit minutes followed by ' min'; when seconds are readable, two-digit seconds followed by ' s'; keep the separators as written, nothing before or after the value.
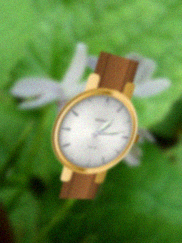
1 h 13 min
